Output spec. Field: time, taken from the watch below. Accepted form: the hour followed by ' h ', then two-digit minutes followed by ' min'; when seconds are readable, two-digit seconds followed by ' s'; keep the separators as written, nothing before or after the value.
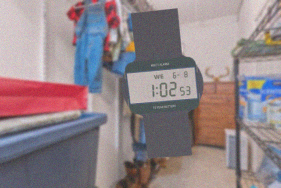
1 h 02 min 53 s
